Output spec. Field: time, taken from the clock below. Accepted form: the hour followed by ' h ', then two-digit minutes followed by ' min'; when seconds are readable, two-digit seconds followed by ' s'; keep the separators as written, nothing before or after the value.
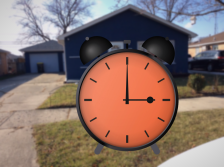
3 h 00 min
